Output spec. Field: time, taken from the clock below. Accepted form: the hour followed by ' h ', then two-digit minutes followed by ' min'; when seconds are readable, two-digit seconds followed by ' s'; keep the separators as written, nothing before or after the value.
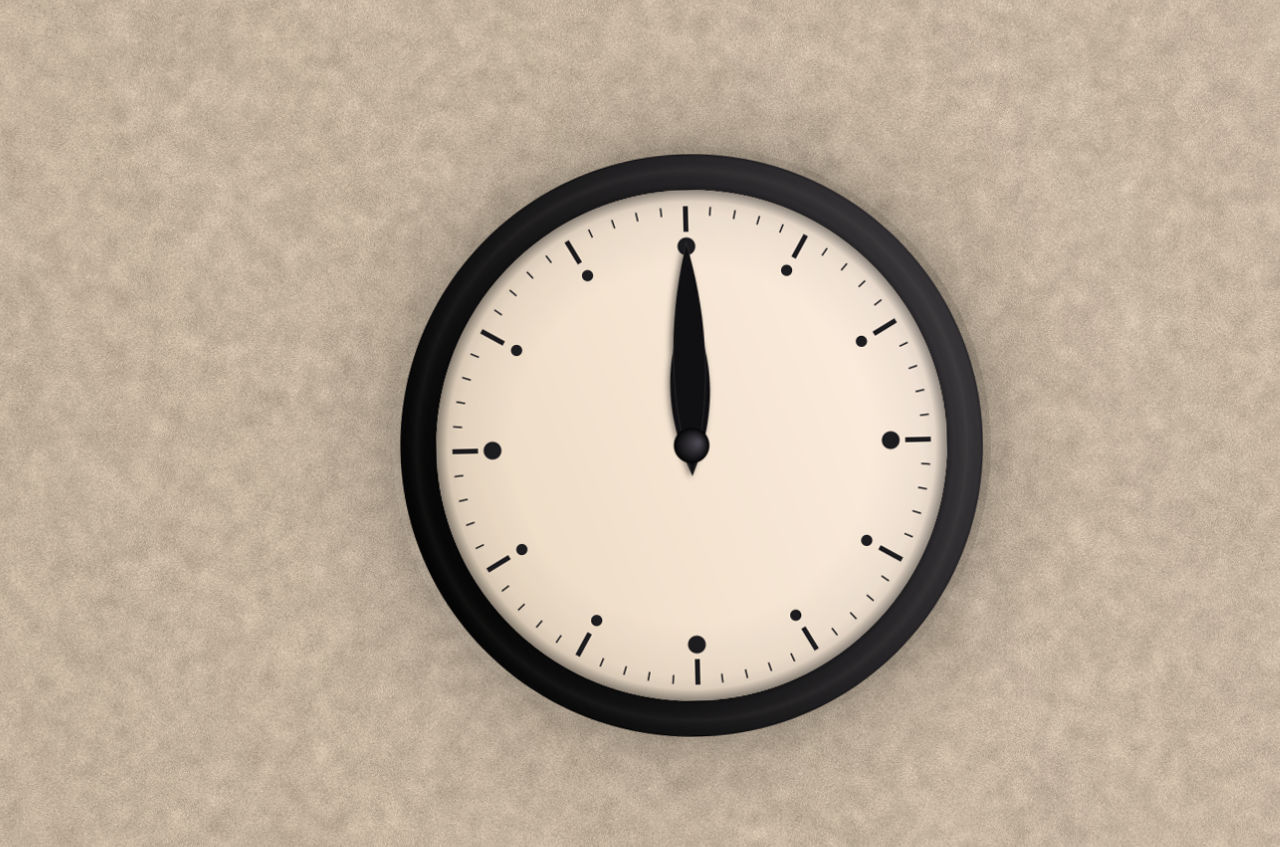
12 h 00 min
